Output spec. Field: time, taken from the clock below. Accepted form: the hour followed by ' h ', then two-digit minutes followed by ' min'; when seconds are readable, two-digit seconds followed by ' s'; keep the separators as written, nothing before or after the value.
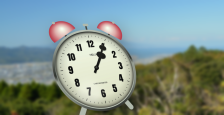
1 h 05 min
